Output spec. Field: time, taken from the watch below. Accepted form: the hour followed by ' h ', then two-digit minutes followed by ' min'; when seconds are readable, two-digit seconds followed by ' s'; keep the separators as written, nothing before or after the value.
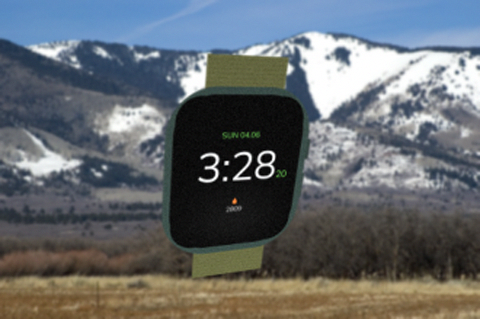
3 h 28 min
